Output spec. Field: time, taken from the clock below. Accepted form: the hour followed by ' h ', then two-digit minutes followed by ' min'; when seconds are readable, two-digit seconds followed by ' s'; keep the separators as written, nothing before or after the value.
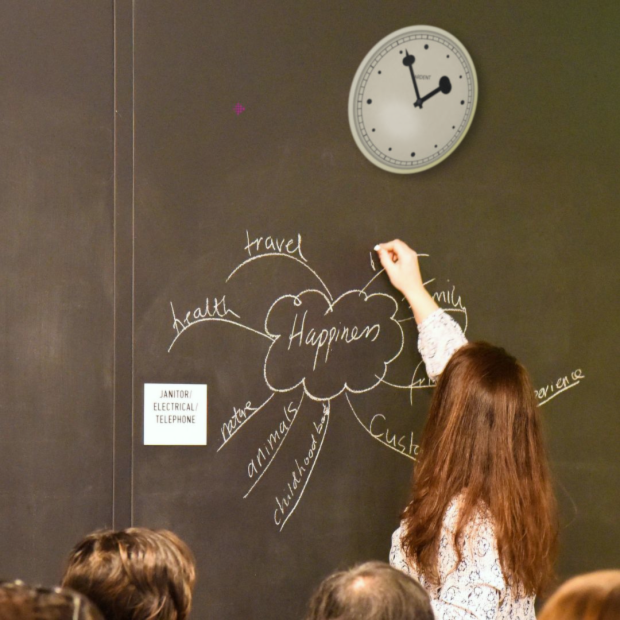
1 h 56 min
